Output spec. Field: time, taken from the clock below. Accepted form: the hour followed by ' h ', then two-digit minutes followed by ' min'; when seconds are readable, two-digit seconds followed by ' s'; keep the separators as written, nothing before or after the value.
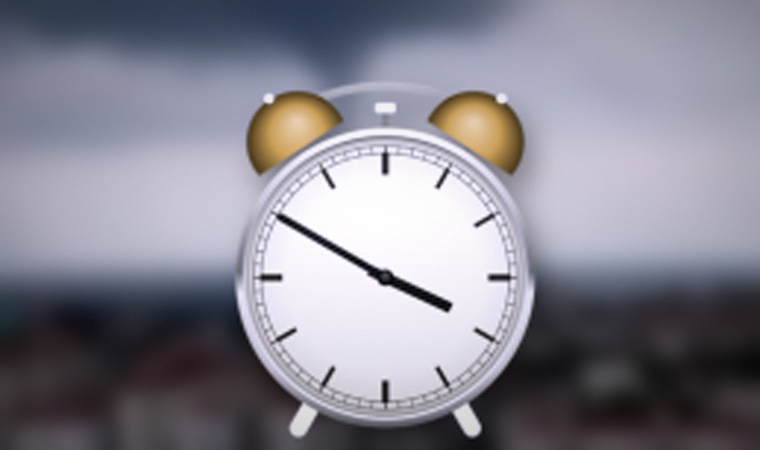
3 h 50 min
